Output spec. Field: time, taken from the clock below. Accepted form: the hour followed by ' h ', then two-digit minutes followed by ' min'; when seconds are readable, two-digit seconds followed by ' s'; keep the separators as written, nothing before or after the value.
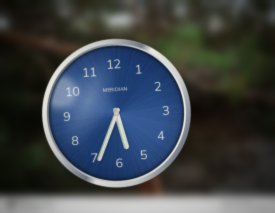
5 h 34 min
